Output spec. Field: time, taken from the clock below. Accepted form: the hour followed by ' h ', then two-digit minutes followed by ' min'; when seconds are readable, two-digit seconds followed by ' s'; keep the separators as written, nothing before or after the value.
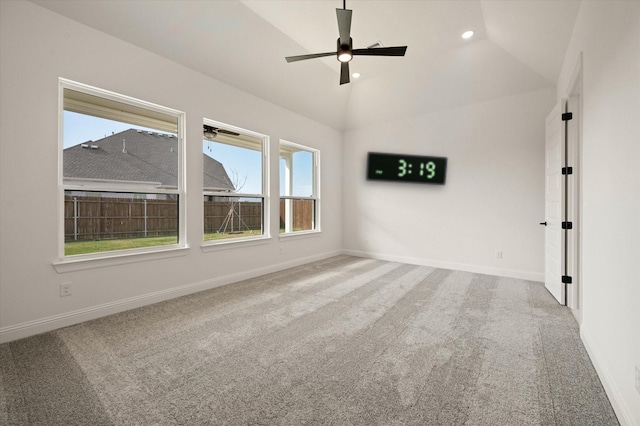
3 h 19 min
